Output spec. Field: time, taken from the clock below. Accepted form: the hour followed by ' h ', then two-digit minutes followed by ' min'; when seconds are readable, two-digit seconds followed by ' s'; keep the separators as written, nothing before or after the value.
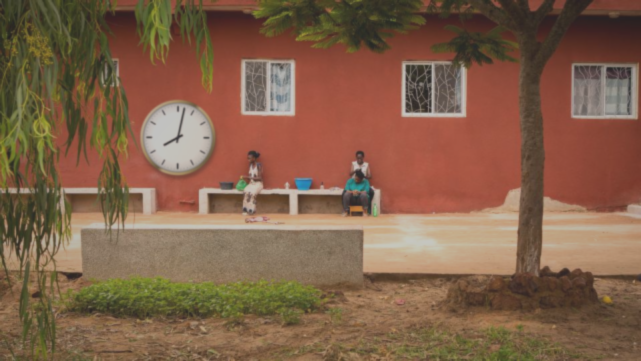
8 h 02 min
